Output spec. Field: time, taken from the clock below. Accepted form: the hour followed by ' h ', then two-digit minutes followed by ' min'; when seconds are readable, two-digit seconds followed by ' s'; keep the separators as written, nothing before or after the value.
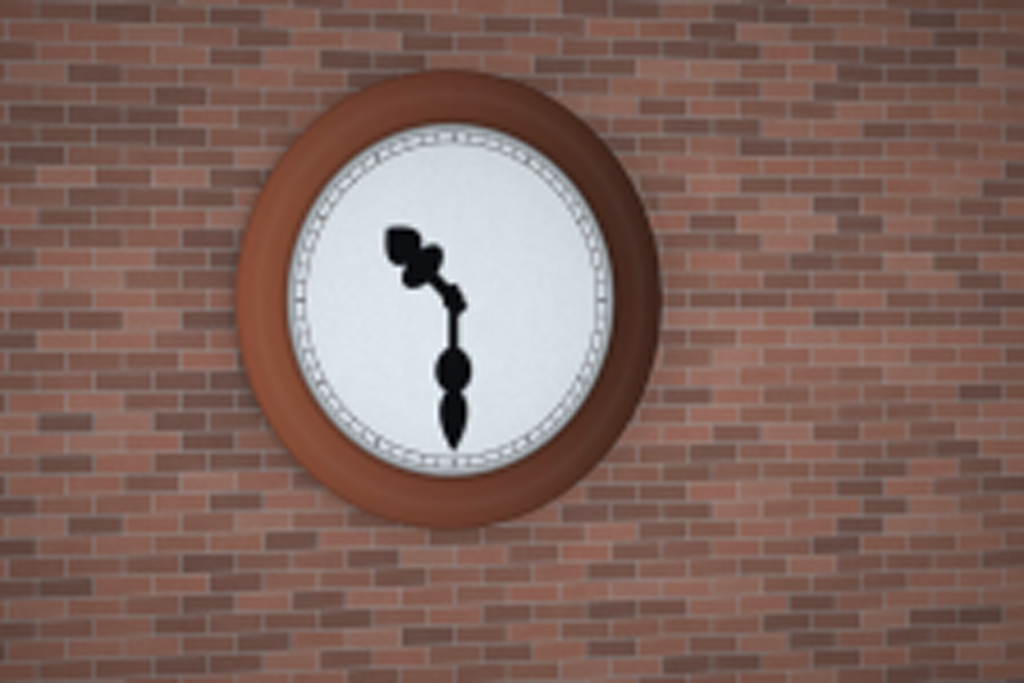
10 h 30 min
